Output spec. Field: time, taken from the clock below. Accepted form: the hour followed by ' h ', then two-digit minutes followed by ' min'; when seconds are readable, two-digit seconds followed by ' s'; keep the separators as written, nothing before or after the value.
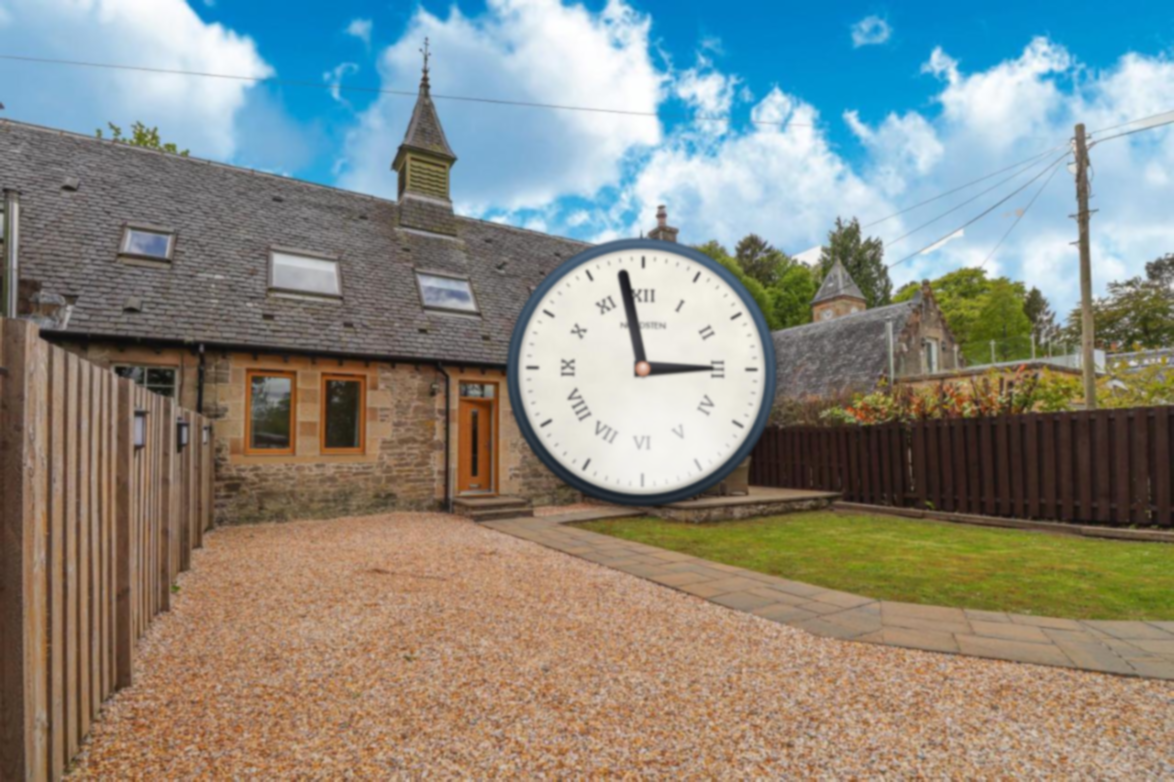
2 h 58 min
